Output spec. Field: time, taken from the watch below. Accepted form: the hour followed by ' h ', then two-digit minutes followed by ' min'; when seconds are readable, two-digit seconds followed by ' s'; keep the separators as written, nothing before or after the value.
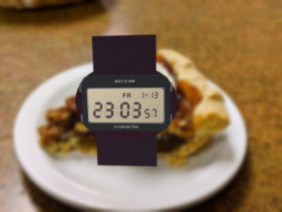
23 h 03 min 57 s
